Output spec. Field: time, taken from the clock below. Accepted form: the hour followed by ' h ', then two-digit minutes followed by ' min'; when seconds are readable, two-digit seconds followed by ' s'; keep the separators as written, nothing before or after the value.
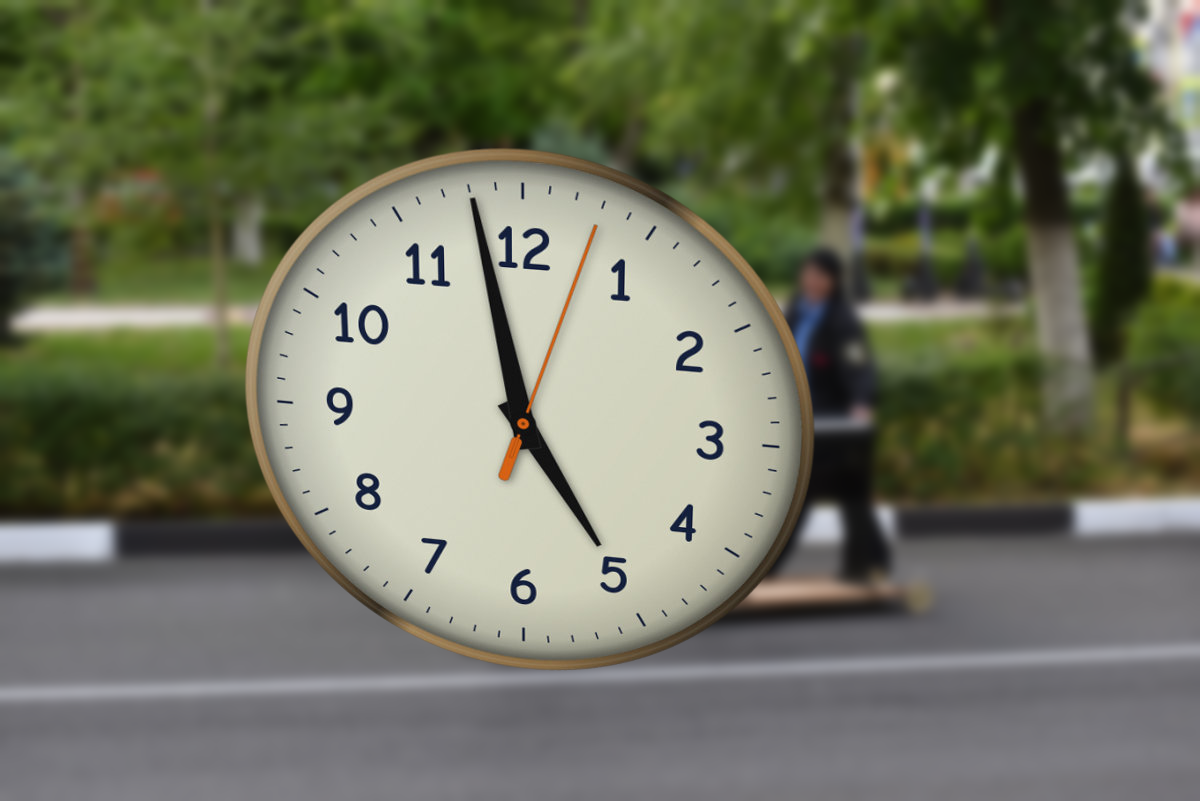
4 h 58 min 03 s
